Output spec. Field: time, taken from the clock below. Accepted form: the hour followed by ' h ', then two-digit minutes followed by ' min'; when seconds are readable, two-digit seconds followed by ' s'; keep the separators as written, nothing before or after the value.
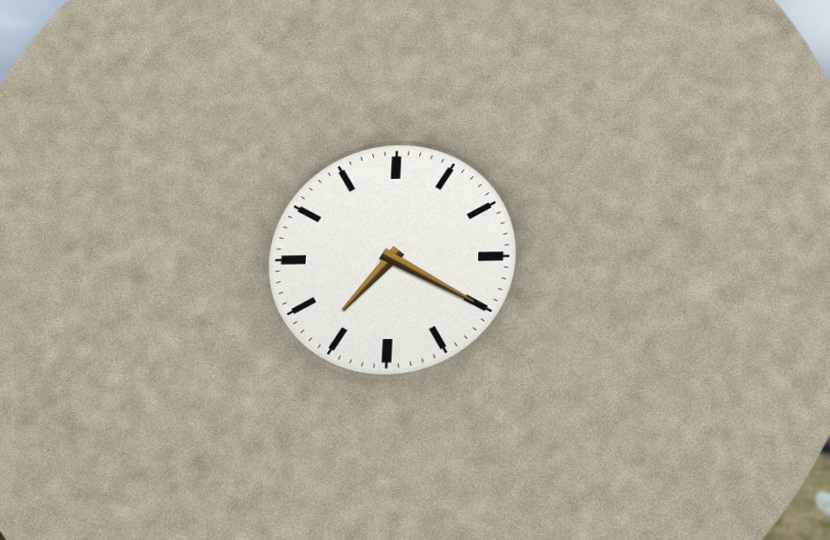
7 h 20 min
